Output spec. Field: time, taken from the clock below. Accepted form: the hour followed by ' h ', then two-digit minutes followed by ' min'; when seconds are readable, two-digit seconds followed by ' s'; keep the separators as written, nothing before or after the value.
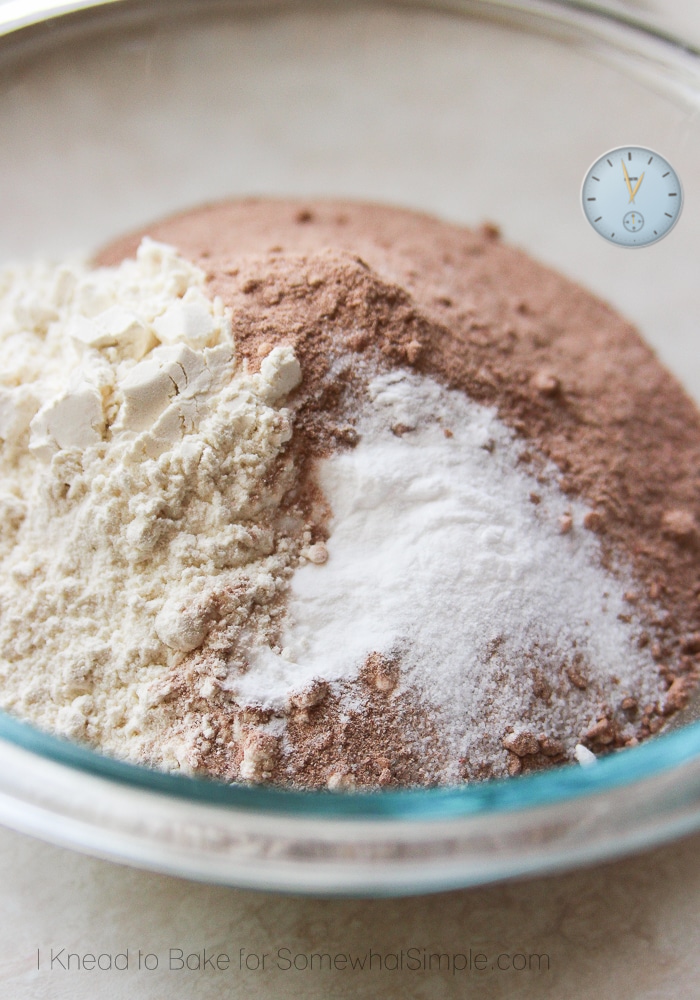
12 h 58 min
